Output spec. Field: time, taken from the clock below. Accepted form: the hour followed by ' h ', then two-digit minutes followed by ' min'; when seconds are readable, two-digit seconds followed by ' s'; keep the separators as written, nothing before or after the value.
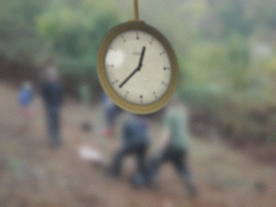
12 h 38 min
